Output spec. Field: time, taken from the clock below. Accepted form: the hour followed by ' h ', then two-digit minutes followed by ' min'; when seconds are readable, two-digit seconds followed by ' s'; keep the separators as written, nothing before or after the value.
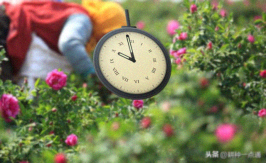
9 h 59 min
